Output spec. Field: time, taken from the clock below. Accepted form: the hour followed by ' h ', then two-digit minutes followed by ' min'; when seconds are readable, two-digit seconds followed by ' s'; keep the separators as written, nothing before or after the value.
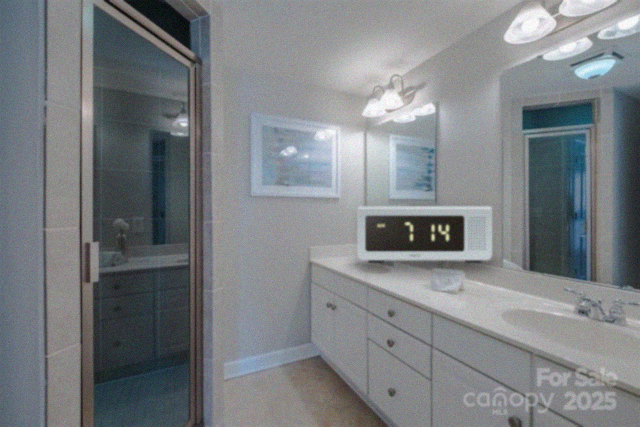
7 h 14 min
